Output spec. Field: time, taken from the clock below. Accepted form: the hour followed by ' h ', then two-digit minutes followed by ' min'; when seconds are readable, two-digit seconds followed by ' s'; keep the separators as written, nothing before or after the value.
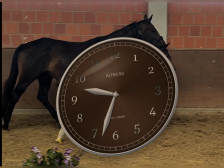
9 h 33 min
